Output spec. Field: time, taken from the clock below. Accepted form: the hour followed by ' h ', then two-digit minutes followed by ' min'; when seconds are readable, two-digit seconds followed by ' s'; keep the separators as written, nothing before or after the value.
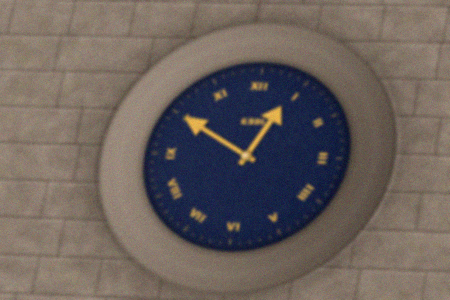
12 h 50 min
